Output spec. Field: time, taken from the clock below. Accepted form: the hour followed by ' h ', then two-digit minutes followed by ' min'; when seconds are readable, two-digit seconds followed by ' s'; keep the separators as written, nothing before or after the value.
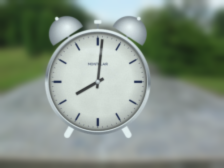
8 h 01 min
